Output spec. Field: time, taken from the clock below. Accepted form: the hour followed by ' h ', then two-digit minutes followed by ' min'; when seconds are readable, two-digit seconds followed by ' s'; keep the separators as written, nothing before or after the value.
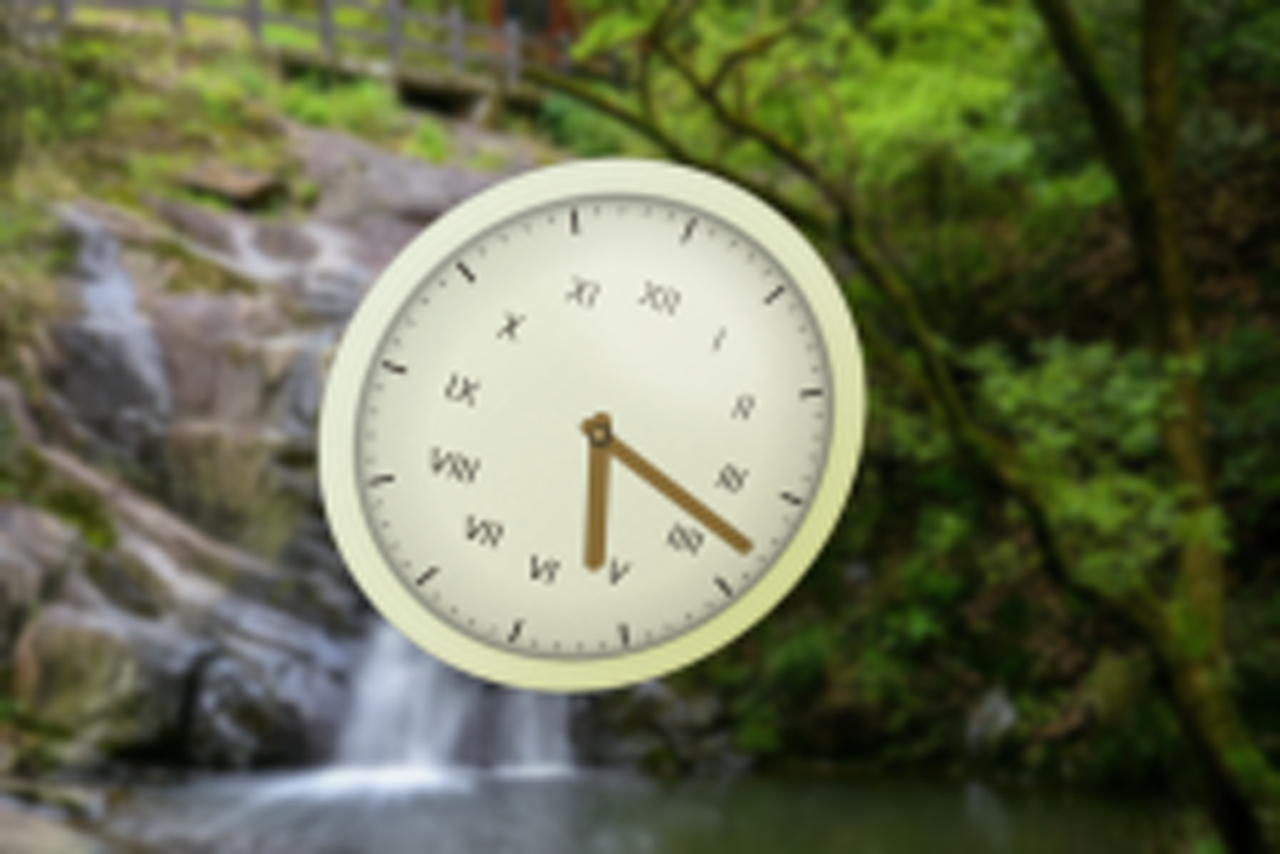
5 h 18 min
